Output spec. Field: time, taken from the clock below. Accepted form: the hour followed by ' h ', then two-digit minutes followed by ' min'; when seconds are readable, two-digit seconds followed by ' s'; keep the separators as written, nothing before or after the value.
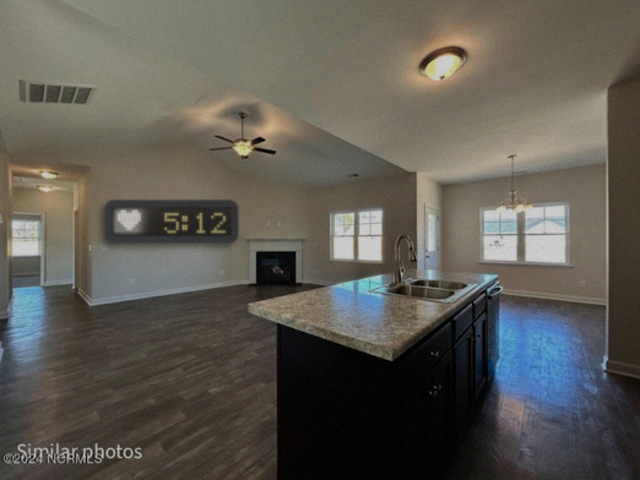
5 h 12 min
